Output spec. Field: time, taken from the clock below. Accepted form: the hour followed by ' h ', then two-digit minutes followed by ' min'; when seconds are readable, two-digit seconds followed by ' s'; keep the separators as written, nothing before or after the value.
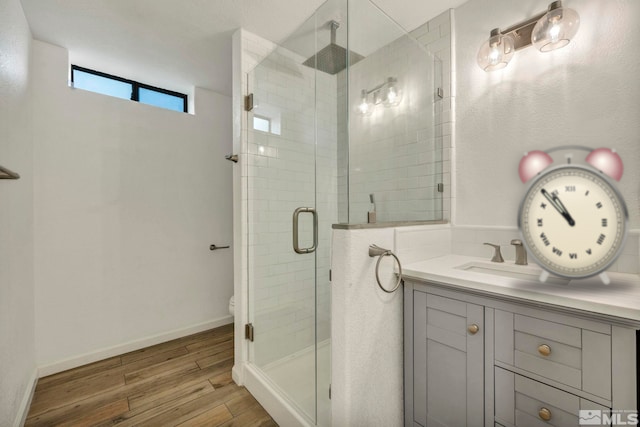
10 h 53 min
